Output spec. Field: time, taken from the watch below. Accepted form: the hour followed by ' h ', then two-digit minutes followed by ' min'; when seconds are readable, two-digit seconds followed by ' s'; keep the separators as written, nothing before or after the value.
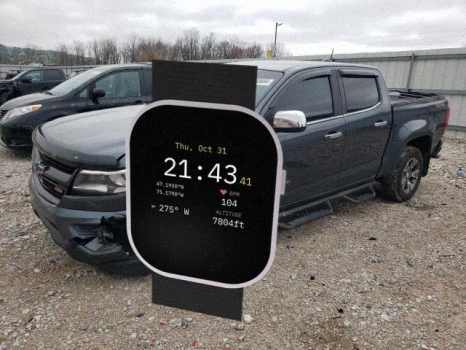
21 h 43 min 41 s
